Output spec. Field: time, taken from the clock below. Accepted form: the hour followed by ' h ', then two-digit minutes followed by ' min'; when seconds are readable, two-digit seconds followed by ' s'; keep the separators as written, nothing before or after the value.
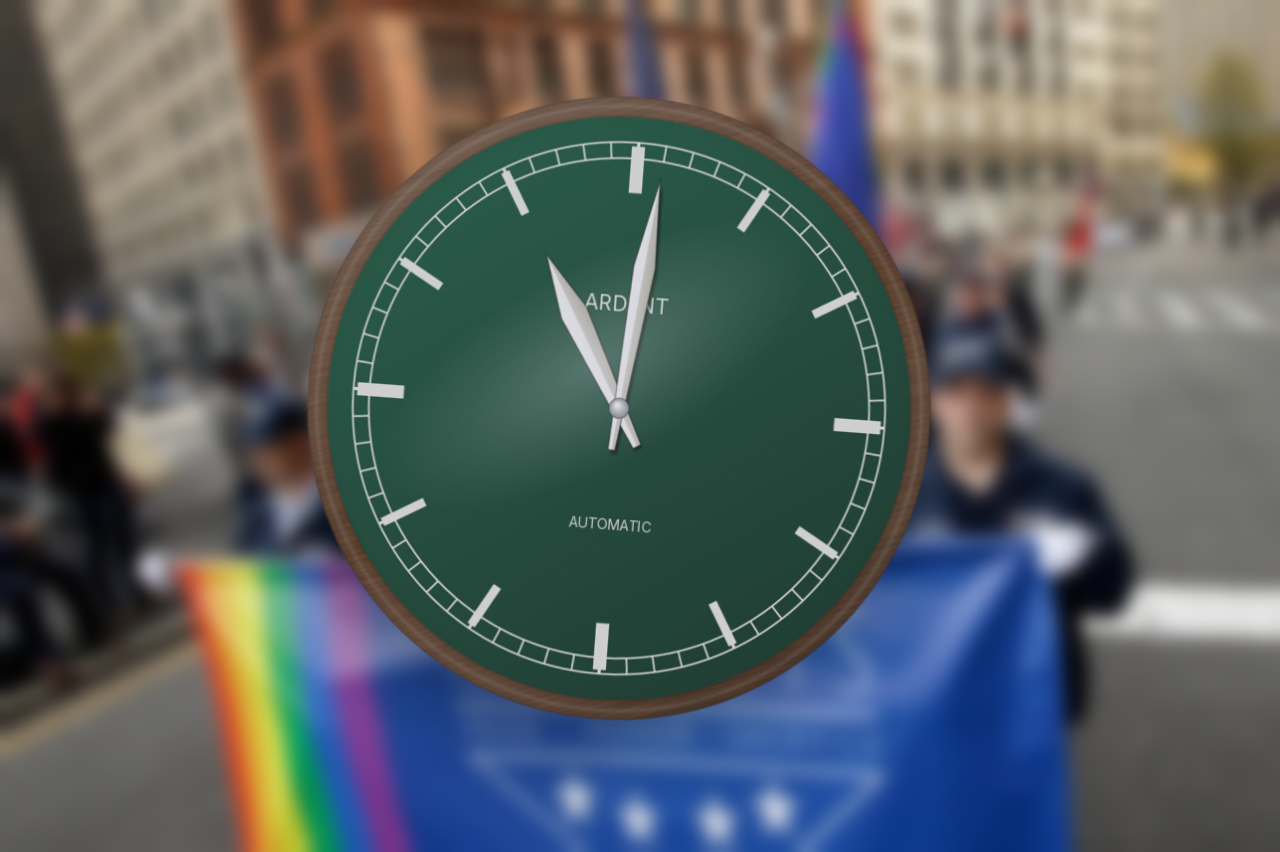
11 h 01 min
